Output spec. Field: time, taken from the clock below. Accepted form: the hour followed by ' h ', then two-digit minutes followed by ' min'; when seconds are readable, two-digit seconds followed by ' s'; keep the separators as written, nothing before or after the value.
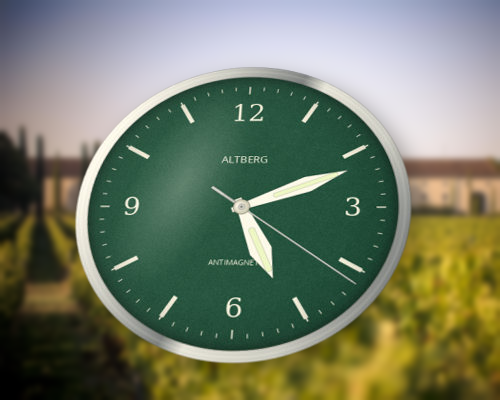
5 h 11 min 21 s
